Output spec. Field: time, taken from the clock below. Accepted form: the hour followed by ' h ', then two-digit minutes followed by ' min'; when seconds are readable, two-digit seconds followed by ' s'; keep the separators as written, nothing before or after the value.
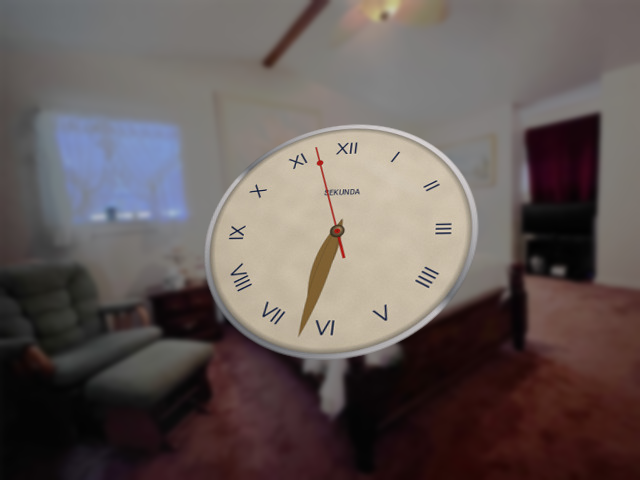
6 h 31 min 57 s
